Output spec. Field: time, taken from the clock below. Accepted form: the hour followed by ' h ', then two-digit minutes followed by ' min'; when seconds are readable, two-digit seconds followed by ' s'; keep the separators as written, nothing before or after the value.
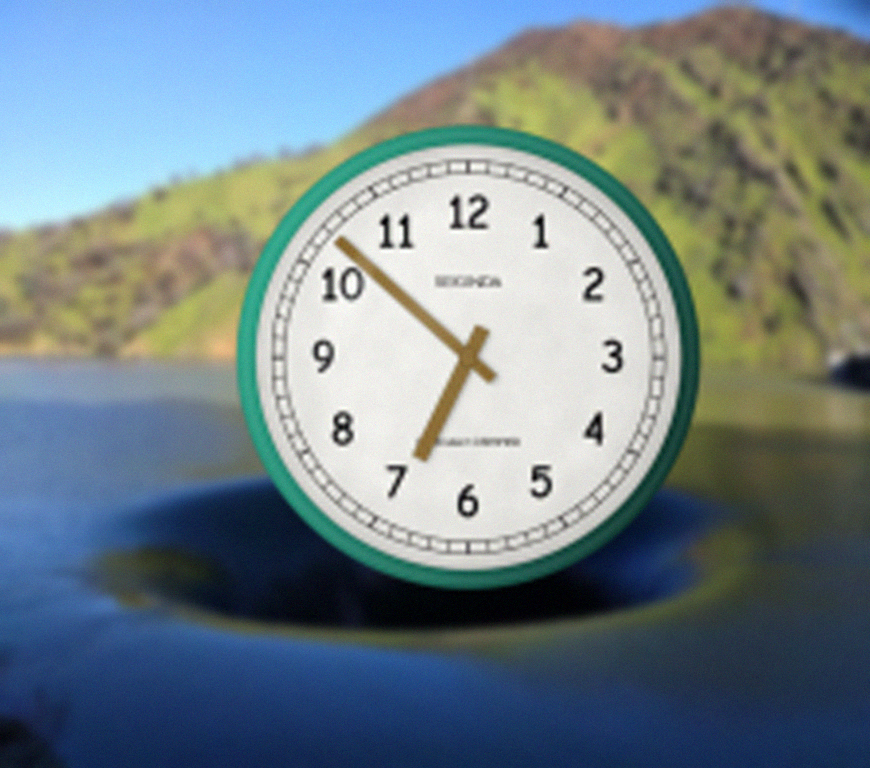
6 h 52 min
